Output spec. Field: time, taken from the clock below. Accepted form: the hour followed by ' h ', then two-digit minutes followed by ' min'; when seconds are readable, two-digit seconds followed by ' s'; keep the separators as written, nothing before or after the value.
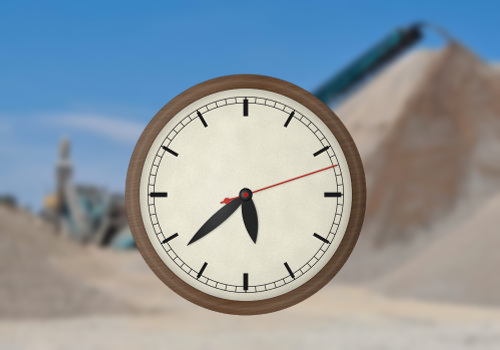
5 h 38 min 12 s
